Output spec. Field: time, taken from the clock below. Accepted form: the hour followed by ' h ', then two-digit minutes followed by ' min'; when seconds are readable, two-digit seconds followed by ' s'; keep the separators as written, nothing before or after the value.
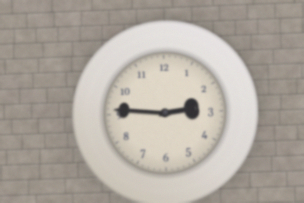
2 h 46 min
